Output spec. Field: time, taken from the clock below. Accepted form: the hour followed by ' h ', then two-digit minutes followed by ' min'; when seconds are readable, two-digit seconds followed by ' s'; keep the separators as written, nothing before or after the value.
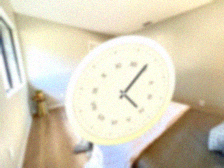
4 h 04 min
